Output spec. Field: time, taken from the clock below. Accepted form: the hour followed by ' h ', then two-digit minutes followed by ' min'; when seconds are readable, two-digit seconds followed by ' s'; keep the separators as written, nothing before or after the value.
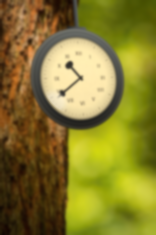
10 h 39 min
